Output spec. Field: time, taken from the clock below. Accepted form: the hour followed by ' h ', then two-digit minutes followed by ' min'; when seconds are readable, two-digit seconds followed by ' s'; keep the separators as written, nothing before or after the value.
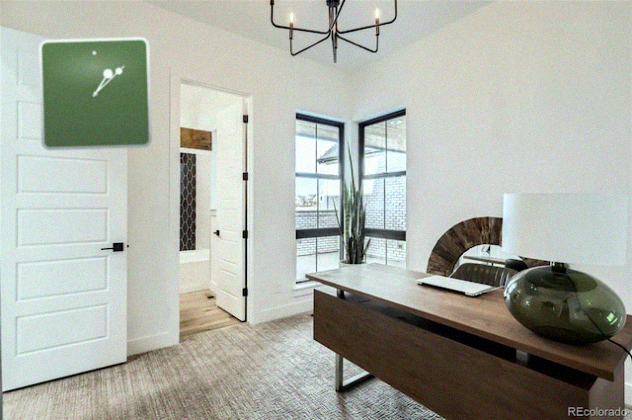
1 h 08 min
